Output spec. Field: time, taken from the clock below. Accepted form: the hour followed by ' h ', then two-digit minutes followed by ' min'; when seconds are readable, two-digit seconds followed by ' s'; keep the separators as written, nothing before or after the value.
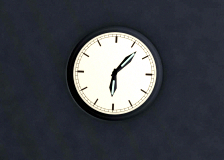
6 h 07 min
